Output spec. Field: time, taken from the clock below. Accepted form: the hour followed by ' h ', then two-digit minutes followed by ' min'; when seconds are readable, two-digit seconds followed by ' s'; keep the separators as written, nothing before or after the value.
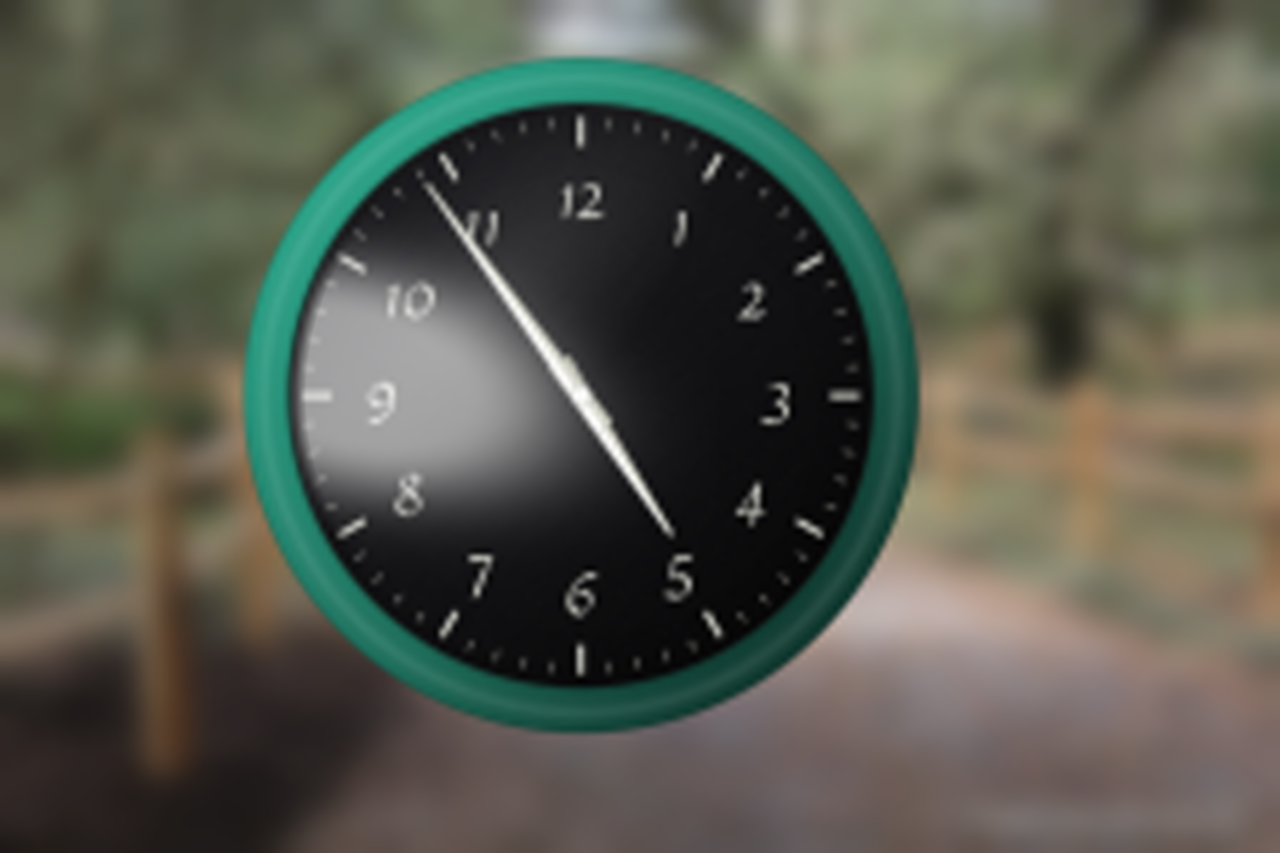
4 h 54 min
